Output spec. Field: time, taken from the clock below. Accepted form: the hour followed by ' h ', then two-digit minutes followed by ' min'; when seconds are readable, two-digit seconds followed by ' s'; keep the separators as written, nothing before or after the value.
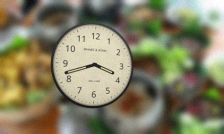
3 h 42 min
